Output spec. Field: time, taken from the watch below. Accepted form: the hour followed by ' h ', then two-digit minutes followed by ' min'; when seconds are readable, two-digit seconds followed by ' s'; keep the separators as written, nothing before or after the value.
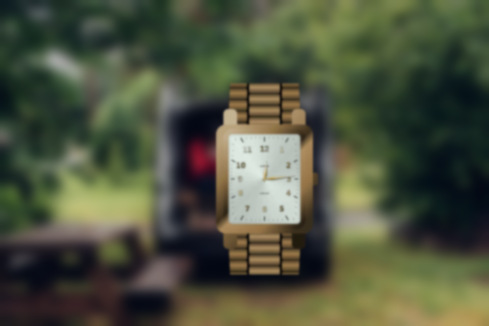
12 h 14 min
